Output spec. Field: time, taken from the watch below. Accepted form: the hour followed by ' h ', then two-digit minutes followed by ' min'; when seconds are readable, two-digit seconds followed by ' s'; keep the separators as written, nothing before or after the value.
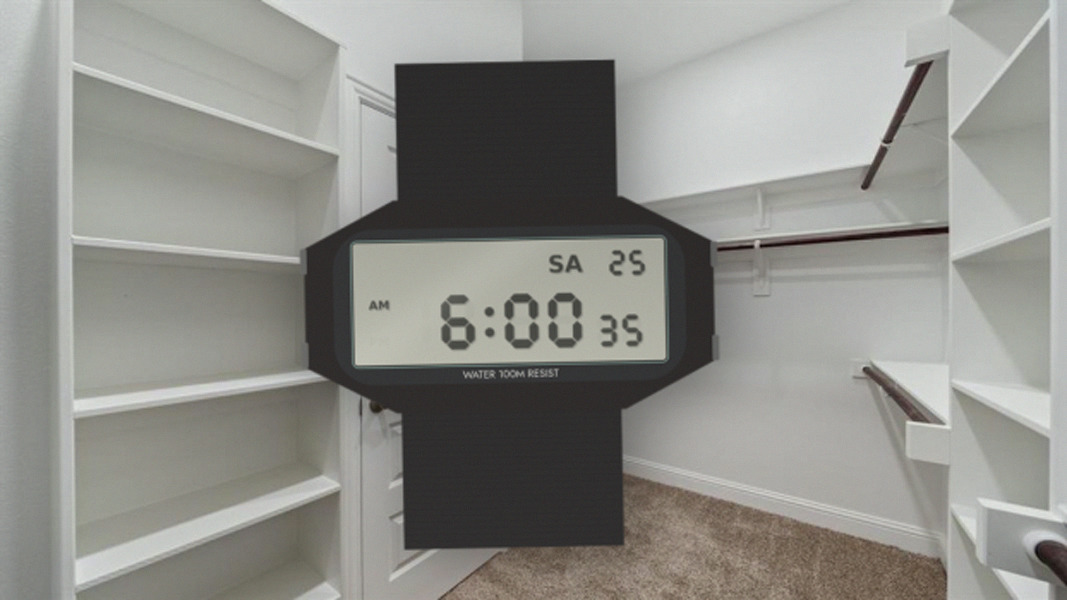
6 h 00 min 35 s
